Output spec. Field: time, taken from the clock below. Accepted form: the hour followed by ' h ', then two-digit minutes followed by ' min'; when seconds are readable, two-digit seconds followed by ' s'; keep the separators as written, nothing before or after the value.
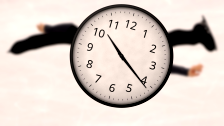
10 h 21 min
